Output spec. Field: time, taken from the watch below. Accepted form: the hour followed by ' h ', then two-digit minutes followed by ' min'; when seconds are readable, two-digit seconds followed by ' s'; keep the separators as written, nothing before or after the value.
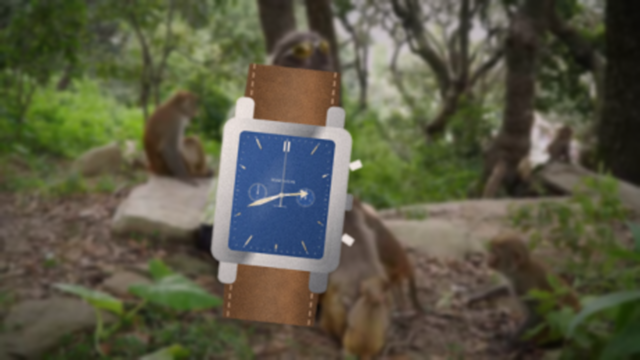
2 h 41 min
